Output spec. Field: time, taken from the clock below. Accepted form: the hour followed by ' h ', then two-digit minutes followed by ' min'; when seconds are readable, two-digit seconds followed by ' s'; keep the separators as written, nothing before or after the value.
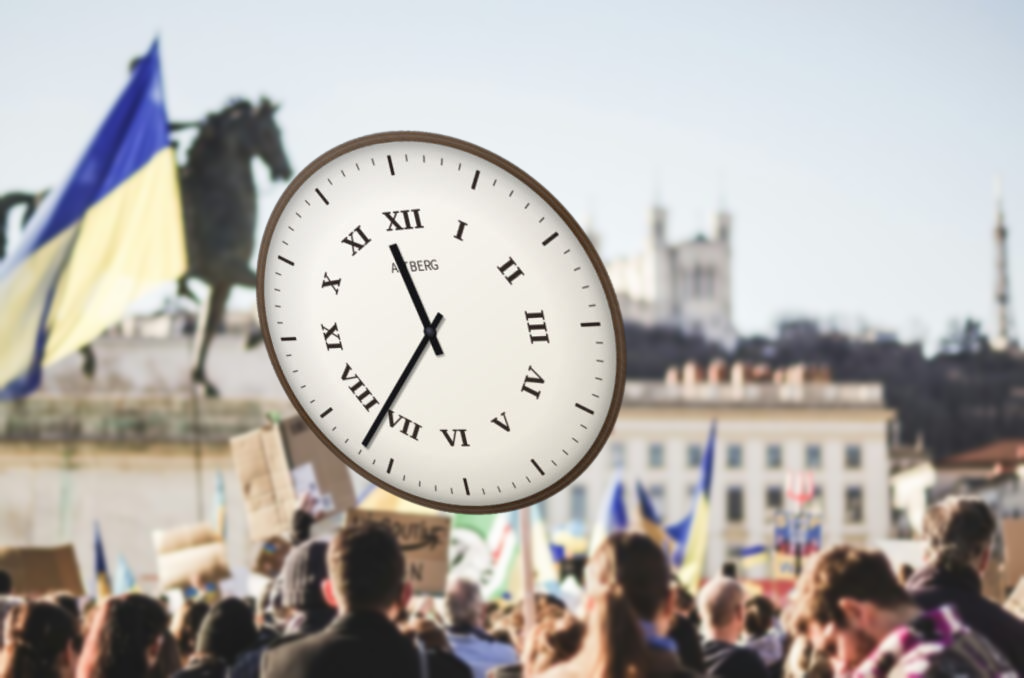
11 h 37 min
